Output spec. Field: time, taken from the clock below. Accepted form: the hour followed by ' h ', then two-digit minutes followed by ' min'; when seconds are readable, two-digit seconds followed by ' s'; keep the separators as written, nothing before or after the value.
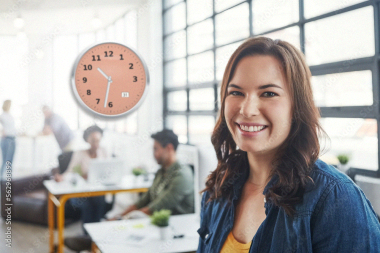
10 h 32 min
